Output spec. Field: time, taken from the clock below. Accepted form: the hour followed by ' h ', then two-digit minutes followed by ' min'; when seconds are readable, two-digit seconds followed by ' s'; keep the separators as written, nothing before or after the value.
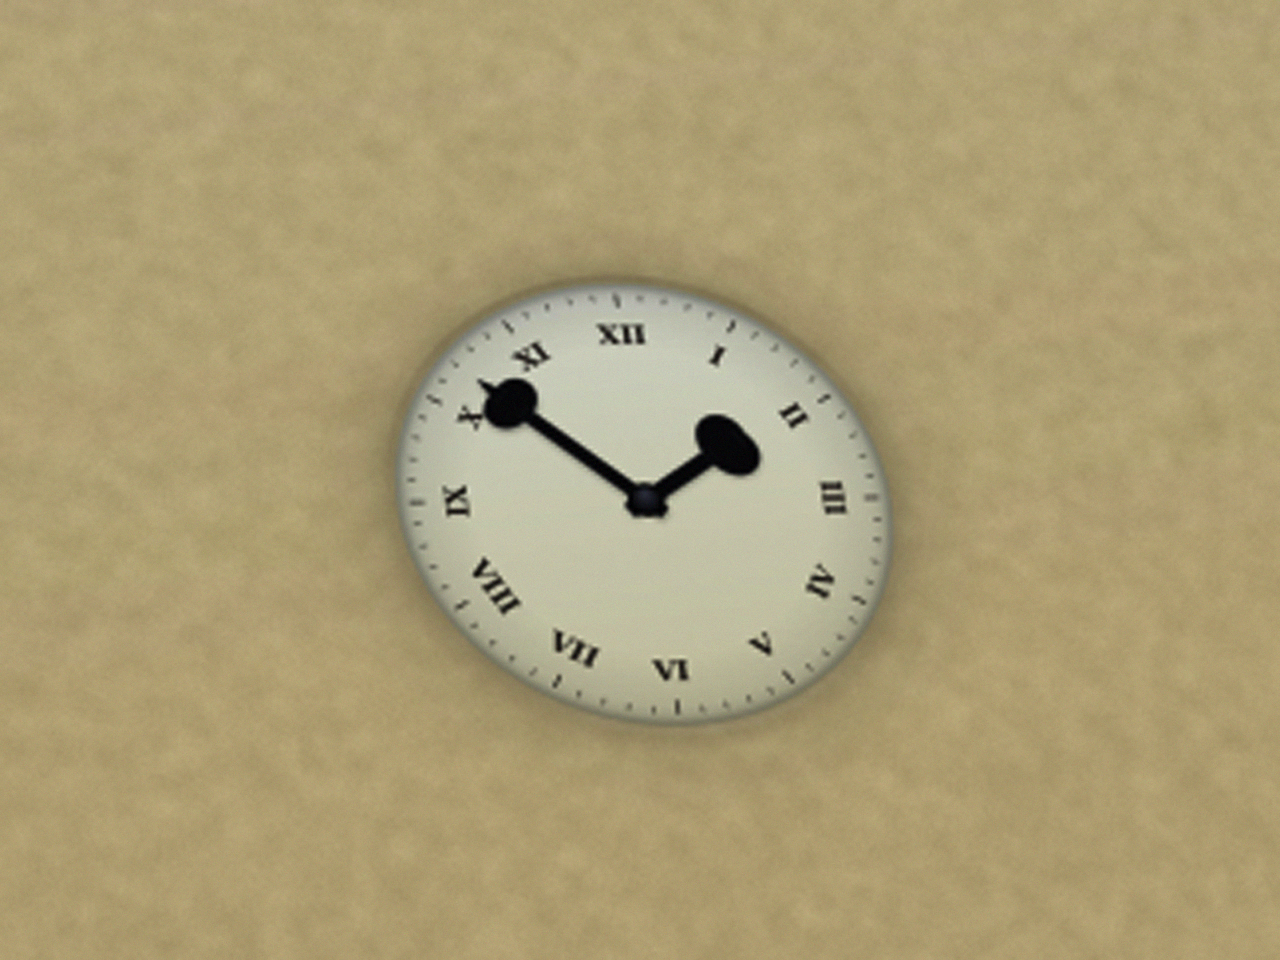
1 h 52 min
